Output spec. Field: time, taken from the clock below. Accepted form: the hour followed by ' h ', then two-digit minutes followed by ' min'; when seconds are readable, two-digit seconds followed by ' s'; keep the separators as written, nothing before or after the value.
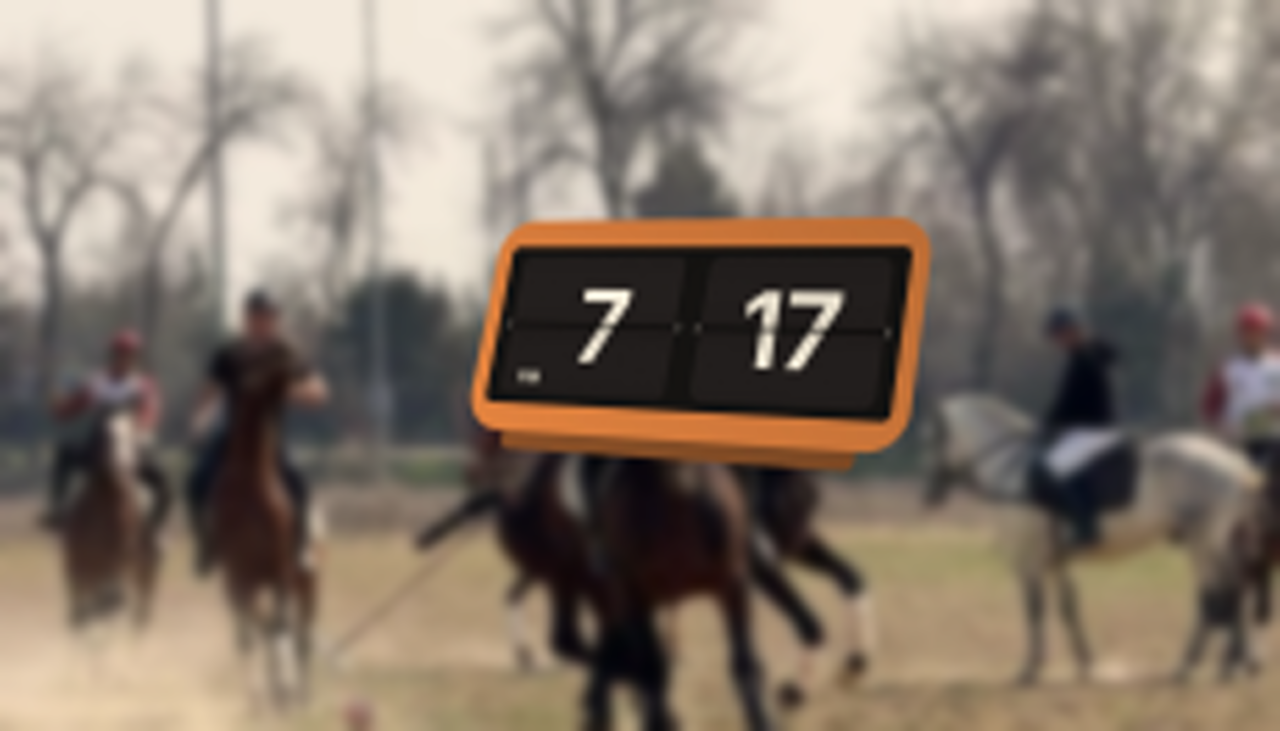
7 h 17 min
